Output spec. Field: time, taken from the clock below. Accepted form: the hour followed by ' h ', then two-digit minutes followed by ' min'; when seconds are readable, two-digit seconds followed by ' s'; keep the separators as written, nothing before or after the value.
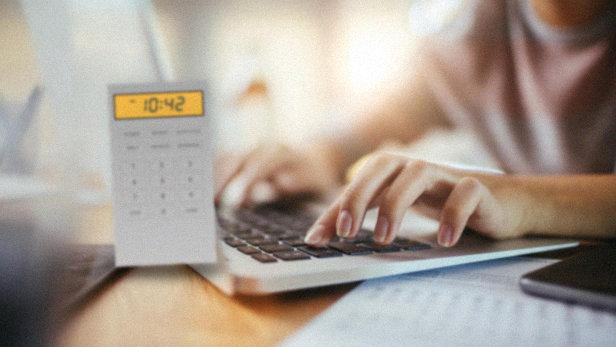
10 h 42 min
